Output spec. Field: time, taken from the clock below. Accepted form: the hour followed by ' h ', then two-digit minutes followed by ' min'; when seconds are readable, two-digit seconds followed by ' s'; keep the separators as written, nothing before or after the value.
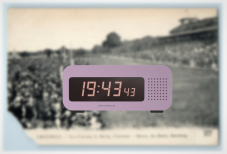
19 h 43 min 43 s
